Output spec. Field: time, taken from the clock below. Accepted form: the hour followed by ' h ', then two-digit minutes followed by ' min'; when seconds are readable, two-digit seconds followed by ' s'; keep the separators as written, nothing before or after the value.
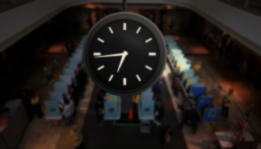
6 h 44 min
